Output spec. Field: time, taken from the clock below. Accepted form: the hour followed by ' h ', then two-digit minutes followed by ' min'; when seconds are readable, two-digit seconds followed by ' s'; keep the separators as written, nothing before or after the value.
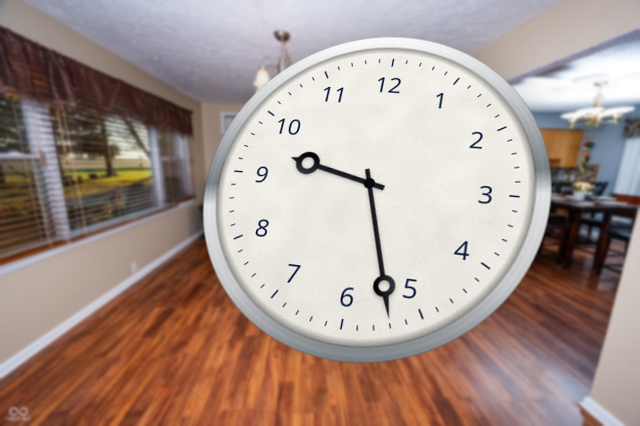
9 h 27 min
